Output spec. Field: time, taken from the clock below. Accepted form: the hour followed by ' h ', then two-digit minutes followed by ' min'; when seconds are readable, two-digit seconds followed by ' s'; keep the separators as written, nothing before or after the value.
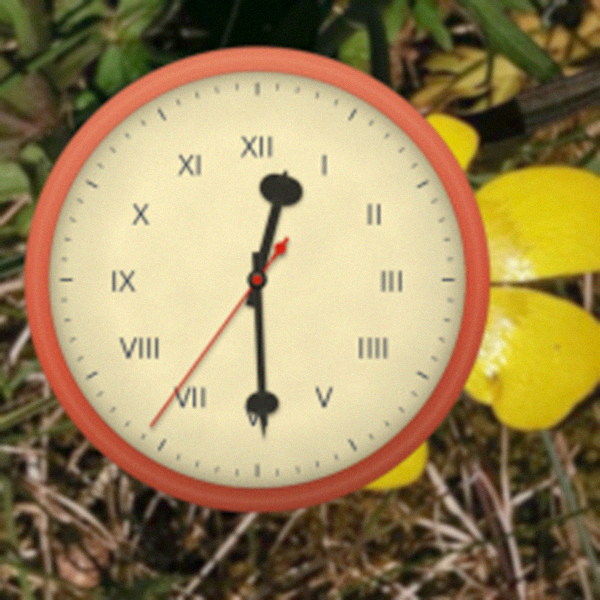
12 h 29 min 36 s
